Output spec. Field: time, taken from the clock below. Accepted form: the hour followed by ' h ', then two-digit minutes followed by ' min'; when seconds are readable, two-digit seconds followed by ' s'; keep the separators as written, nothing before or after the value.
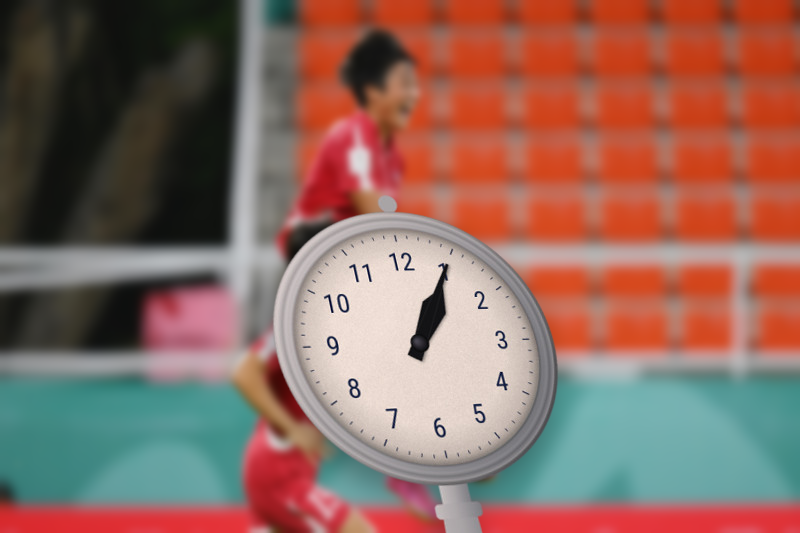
1 h 05 min
